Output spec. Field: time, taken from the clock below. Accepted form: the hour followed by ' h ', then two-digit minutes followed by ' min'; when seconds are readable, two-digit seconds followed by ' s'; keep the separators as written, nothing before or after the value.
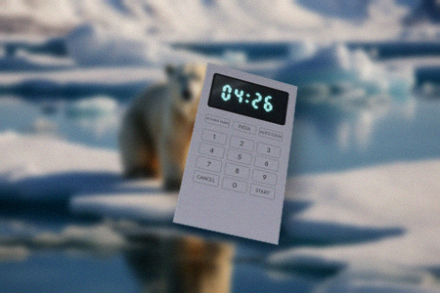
4 h 26 min
